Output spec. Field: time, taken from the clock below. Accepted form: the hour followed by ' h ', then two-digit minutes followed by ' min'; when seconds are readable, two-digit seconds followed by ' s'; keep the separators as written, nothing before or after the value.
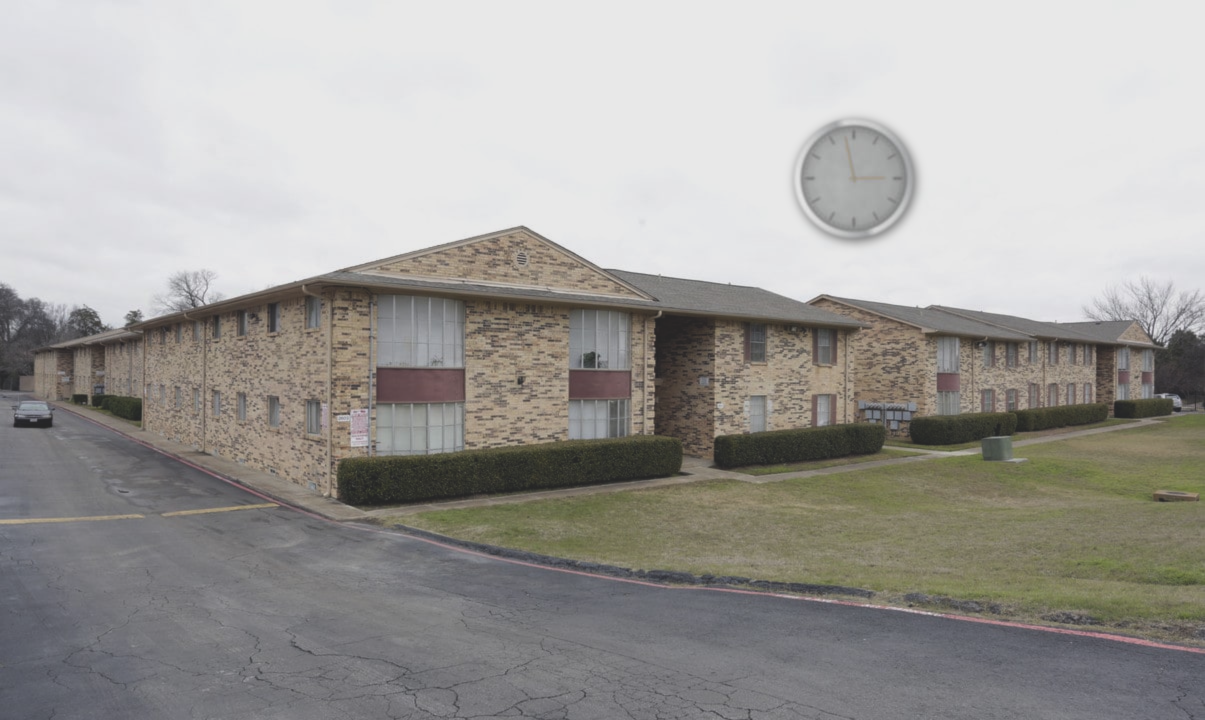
2 h 58 min
